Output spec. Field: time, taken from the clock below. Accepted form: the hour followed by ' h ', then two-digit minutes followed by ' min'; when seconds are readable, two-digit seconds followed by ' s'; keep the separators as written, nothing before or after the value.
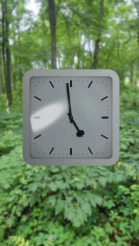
4 h 59 min
